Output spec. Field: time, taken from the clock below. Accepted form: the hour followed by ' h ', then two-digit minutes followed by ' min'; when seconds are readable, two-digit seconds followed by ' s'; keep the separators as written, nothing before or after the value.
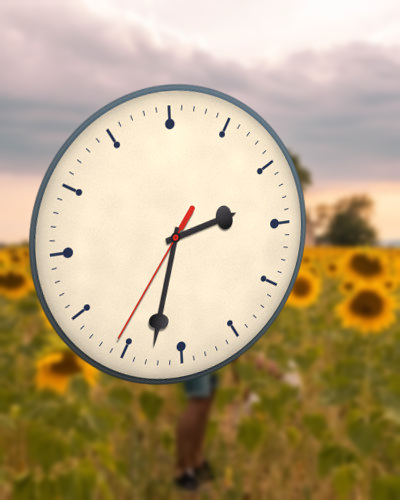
2 h 32 min 36 s
